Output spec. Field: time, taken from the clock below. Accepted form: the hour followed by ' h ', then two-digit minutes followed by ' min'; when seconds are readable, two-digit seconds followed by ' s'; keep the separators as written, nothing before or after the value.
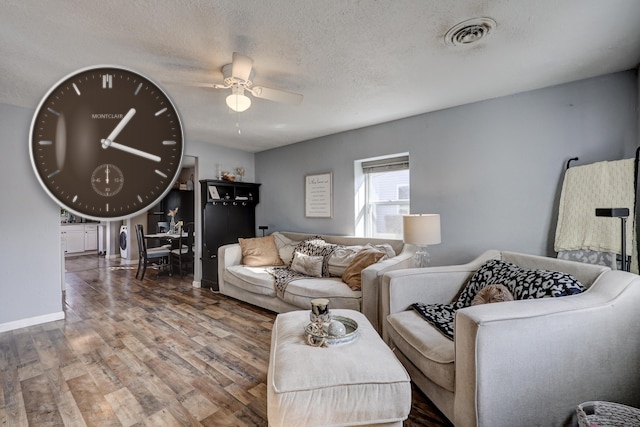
1 h 18 min
